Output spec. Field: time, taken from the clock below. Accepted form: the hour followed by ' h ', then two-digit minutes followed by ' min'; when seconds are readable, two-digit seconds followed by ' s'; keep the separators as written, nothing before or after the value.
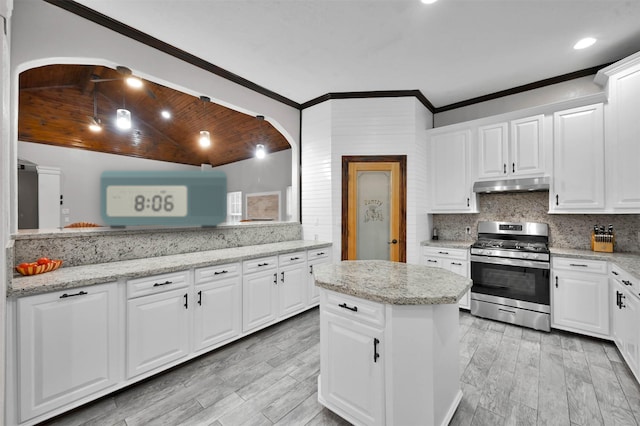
8 h 06 min
